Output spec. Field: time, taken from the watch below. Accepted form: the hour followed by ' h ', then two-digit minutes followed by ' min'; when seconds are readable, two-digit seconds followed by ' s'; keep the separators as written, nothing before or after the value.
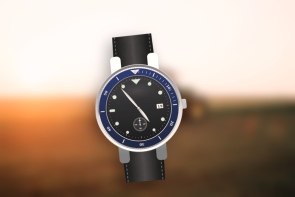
4 h 54 min
